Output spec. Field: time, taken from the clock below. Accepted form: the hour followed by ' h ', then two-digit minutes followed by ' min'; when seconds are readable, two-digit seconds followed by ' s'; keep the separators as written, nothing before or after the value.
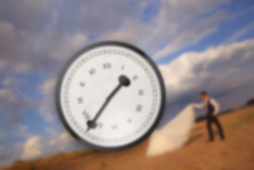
1 h 37 min
